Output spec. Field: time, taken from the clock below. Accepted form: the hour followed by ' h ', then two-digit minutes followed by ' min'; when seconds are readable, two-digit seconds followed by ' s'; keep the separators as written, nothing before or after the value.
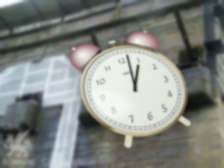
1 h 02 min
